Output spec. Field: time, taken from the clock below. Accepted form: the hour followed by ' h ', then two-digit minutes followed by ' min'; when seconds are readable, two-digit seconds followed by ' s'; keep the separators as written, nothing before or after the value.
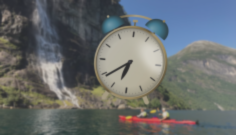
6 h 39 min
